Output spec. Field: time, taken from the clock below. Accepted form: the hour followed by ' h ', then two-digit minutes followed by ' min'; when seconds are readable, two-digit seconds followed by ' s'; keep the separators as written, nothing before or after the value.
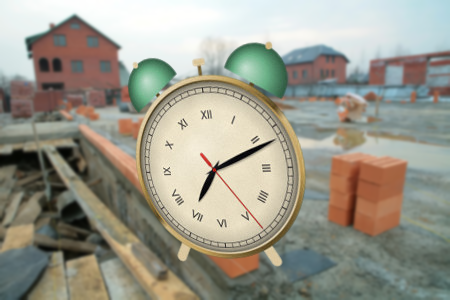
7 h 11 min 24 s
